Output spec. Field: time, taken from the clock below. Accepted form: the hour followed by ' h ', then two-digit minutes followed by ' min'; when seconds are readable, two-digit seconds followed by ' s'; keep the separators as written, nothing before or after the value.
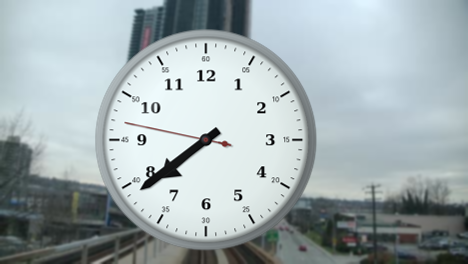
7 h 38 min 47 s
